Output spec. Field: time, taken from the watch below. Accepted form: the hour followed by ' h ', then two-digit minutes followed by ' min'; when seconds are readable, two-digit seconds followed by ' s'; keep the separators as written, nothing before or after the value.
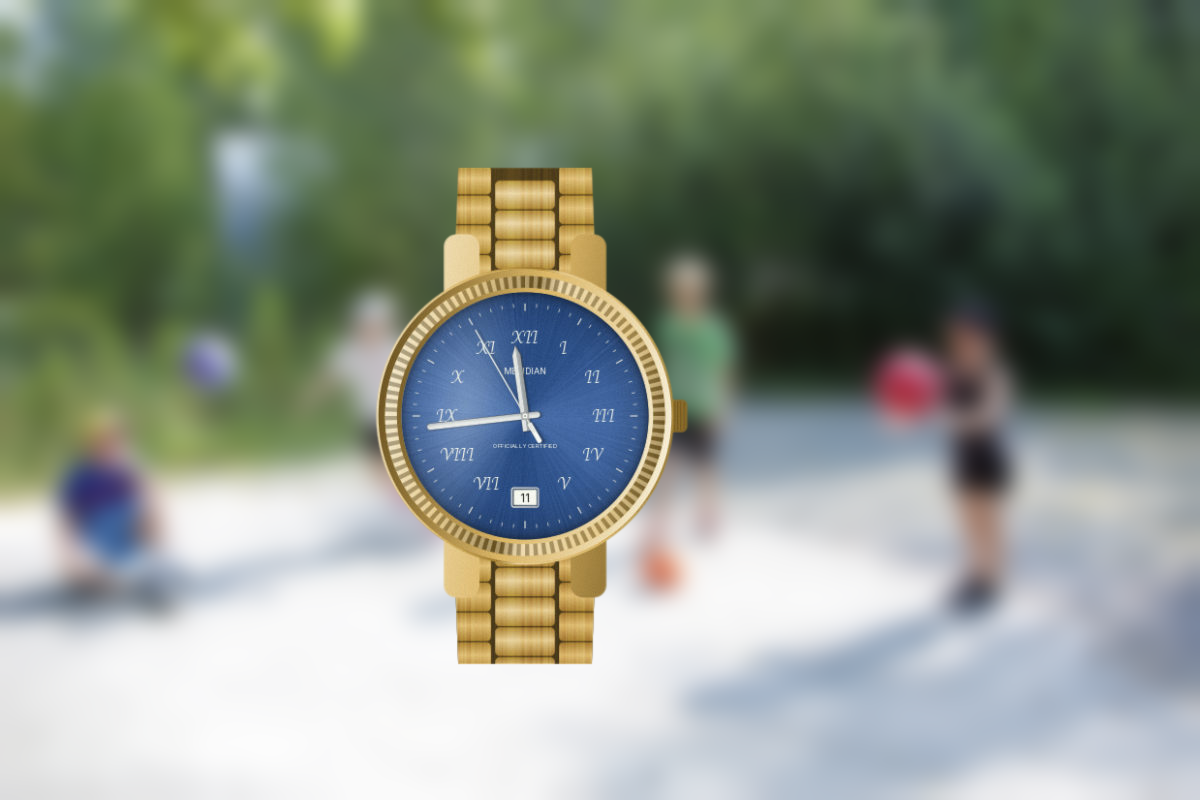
11 h 43 min 55 s
